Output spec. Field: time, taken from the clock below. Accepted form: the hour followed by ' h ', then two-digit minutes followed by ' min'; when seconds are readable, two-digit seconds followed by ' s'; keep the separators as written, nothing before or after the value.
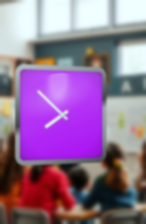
7 h 52 min
